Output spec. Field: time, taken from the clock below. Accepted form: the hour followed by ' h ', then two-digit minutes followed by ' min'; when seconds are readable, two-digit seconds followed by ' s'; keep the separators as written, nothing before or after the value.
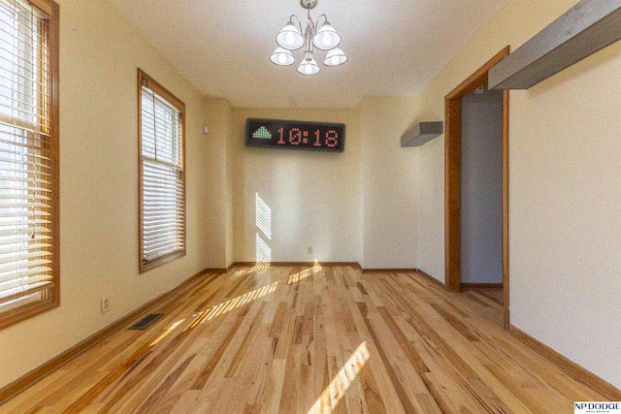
10 h 18 min
